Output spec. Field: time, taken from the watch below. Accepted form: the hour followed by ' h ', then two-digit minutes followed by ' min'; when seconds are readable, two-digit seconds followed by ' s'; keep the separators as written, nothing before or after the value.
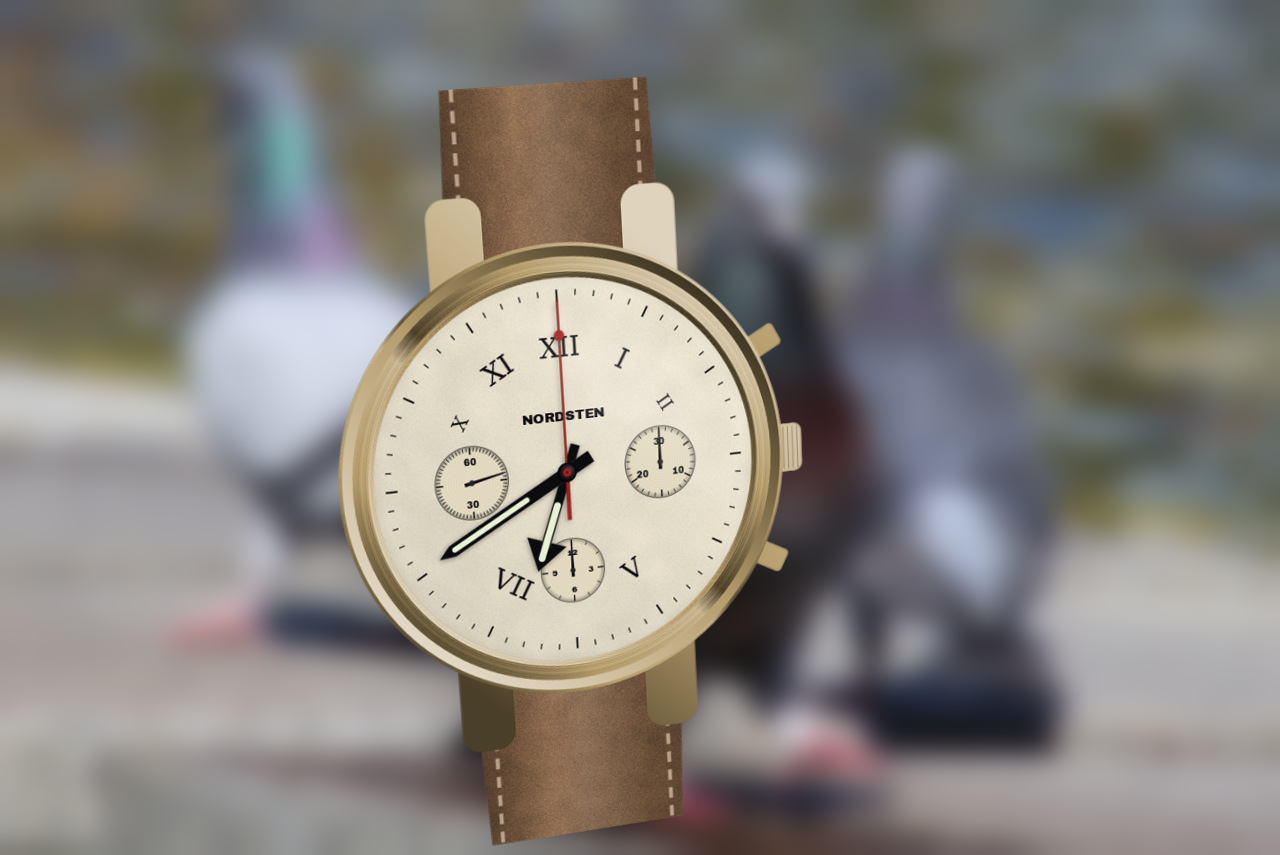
6 h 40 min 13 s
